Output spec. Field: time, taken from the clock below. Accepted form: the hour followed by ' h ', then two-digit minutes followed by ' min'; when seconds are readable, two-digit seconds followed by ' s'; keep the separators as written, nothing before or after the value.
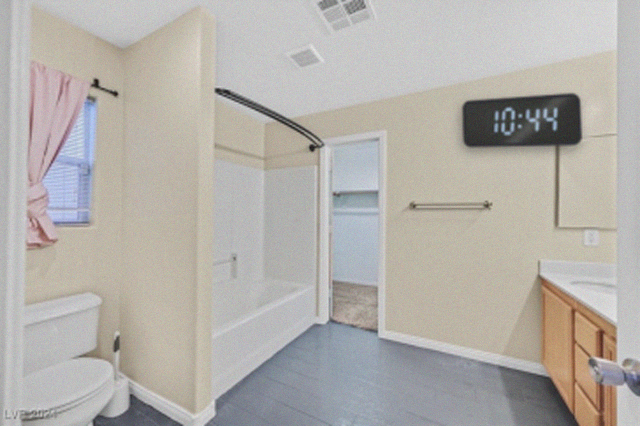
10 h 44 min
